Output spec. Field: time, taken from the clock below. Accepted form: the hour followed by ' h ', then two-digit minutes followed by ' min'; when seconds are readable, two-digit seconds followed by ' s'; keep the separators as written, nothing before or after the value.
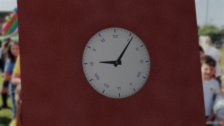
9 h 06 min
